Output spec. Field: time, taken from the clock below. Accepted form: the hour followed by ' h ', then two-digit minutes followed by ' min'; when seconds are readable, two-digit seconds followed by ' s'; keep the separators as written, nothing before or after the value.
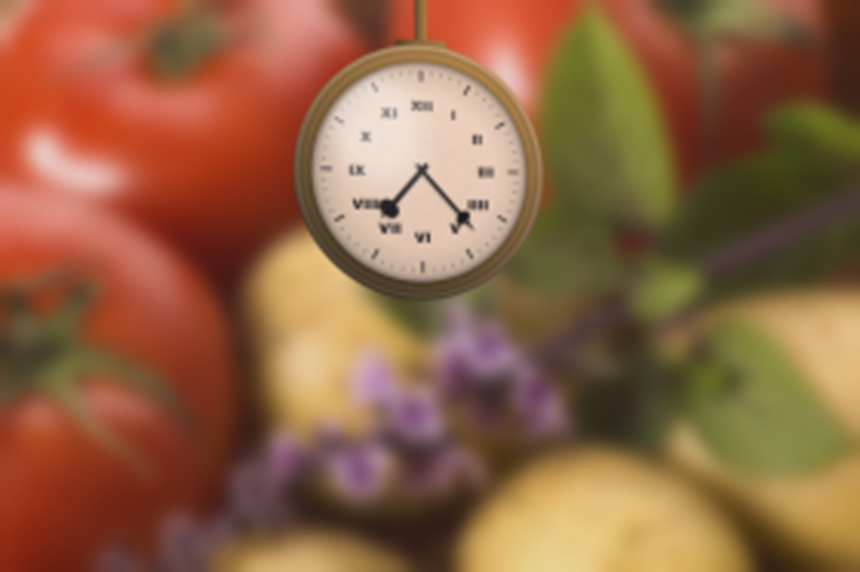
7 h 23 min
